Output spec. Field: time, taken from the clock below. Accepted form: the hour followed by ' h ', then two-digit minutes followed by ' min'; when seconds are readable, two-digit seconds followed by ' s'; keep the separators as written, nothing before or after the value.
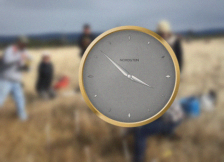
3 h 52 min
